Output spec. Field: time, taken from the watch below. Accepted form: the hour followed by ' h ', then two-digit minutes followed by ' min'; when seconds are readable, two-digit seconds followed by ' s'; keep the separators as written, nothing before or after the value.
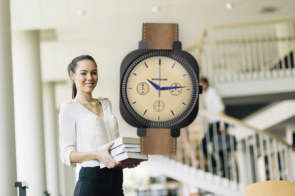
10 h 14 min
